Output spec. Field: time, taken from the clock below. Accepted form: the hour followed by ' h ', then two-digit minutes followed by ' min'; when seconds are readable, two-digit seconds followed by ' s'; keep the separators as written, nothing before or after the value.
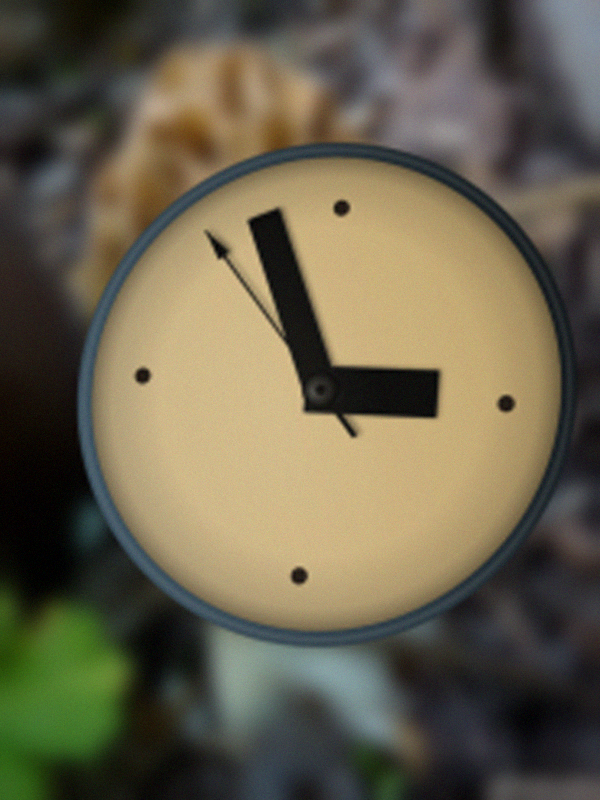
2 h 55 min 53 s
